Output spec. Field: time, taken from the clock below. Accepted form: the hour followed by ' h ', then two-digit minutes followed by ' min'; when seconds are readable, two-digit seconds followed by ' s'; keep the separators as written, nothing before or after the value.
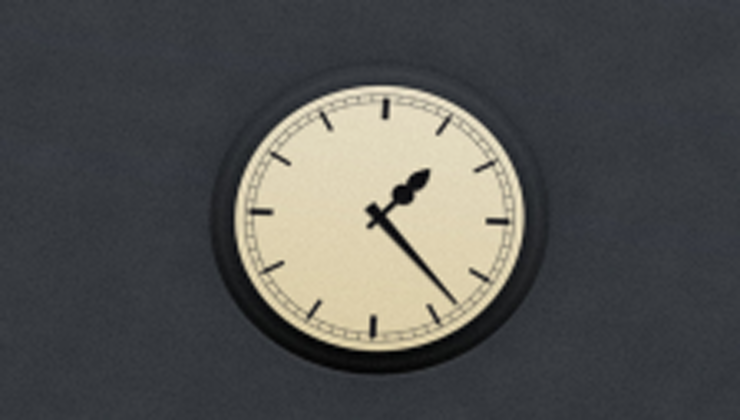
1 h 23 min
